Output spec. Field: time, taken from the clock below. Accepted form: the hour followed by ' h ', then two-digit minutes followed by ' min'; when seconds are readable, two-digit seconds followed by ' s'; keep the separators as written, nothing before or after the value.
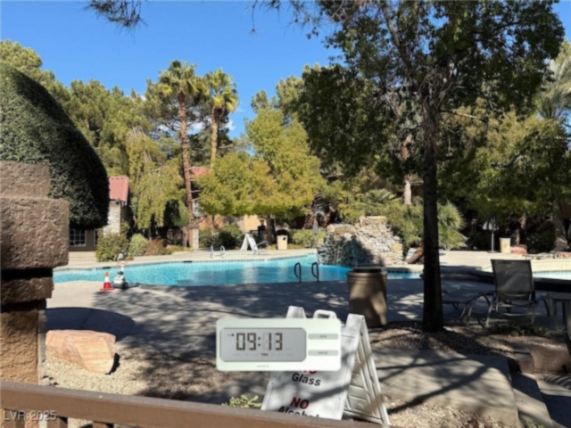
9 h 13 min
